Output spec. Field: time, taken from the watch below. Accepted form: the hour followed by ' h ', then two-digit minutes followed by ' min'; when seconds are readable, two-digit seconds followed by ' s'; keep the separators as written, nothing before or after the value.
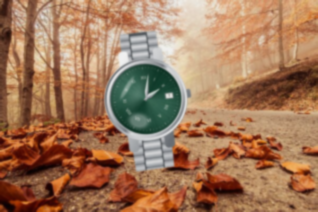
2 h 02 min
